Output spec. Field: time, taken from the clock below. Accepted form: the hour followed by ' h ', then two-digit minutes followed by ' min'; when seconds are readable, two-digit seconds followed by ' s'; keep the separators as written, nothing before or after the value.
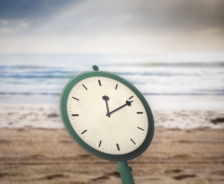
12 h 11 min
